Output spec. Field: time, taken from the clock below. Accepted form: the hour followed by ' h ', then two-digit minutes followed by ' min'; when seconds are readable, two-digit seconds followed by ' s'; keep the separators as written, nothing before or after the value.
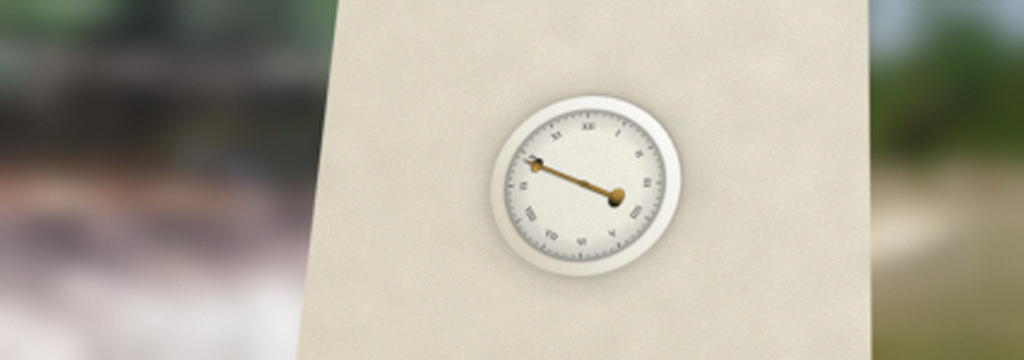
3 h 49 min
